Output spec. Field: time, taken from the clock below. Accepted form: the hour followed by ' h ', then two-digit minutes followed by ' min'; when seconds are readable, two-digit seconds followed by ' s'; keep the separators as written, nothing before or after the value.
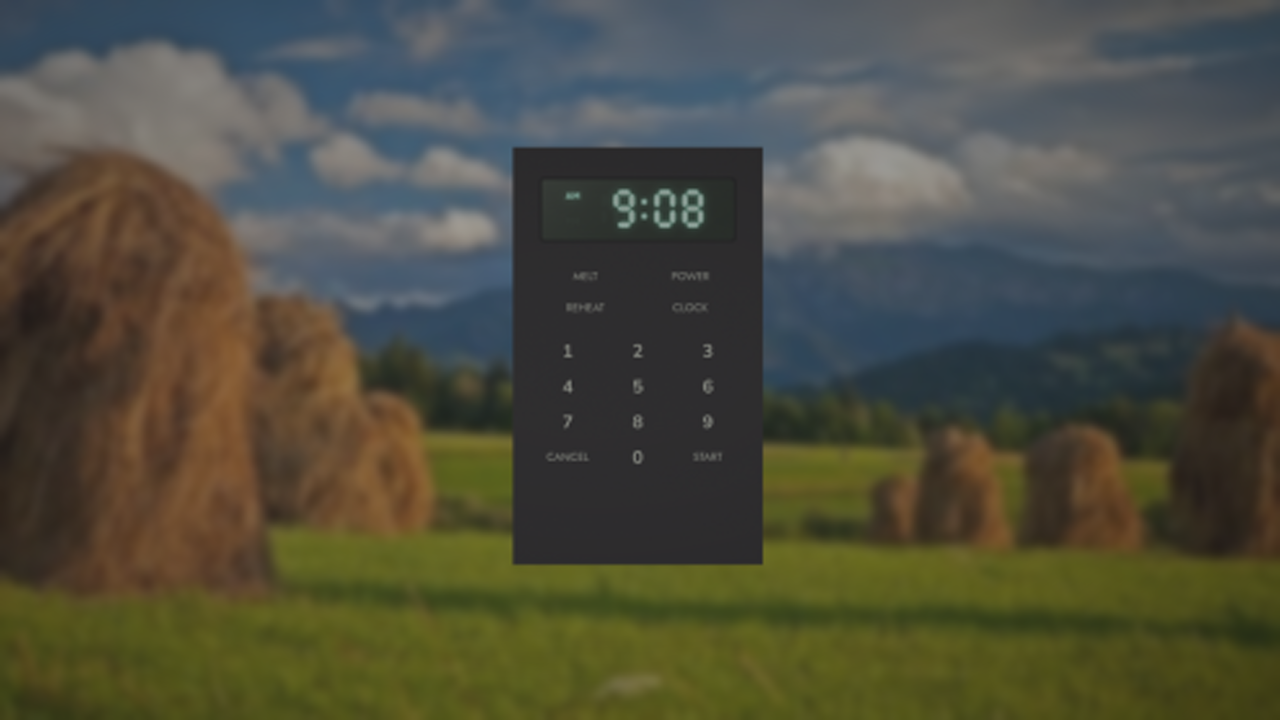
9 h 08 min
